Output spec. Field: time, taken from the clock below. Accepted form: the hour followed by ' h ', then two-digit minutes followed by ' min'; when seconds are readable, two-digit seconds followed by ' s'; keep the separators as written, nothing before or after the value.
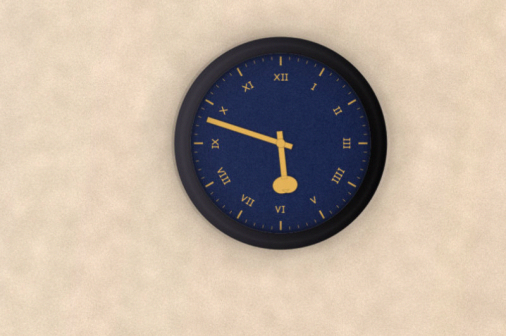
5 h 48 min
